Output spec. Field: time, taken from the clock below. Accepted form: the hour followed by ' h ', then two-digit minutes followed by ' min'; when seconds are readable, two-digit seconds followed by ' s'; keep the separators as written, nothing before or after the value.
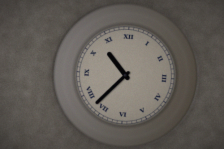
10 h 37 min
